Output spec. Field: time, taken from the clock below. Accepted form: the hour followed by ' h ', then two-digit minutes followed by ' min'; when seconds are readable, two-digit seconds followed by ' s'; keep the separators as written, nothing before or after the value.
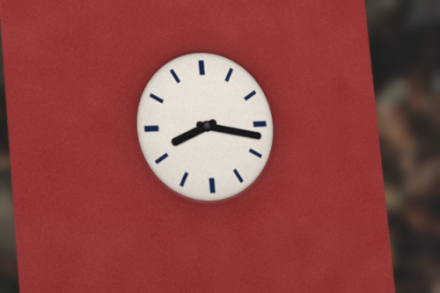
8 h 17 min
